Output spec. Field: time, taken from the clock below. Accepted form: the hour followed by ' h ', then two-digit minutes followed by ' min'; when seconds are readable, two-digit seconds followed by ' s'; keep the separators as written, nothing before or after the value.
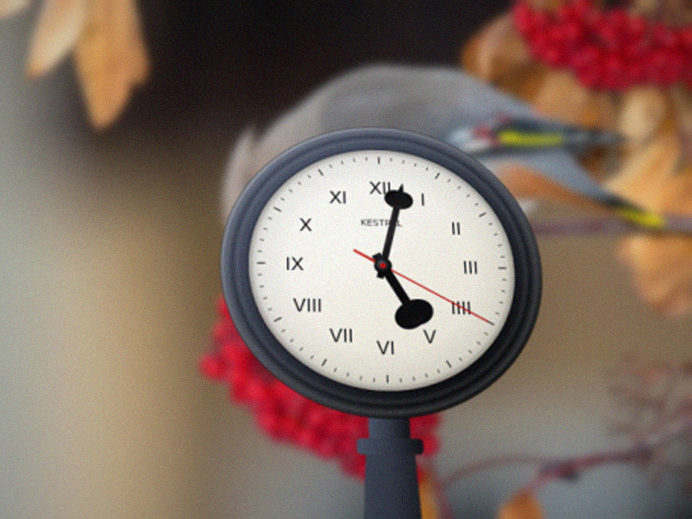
5 h 02 min 20 s
